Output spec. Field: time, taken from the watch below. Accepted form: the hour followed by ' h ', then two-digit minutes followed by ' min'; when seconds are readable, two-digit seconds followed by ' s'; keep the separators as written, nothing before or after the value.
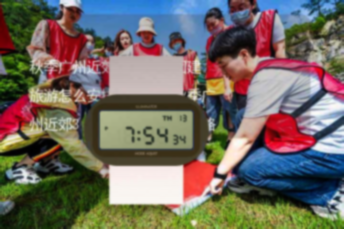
7 h 54 min
